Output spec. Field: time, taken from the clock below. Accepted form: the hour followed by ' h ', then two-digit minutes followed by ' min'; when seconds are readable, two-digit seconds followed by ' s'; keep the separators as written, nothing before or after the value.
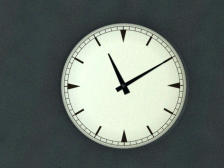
11 h 10 min
